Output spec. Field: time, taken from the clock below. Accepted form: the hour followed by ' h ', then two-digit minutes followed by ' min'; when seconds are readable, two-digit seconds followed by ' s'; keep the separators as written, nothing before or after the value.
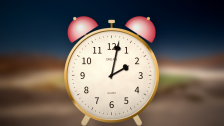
2 h 02 min
